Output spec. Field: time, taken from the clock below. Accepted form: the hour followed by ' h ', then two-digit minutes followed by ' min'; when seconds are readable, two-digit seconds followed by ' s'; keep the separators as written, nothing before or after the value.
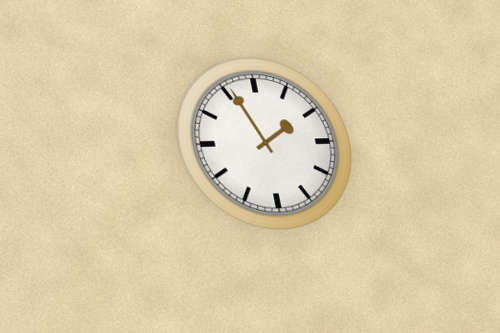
1 h 56 min
